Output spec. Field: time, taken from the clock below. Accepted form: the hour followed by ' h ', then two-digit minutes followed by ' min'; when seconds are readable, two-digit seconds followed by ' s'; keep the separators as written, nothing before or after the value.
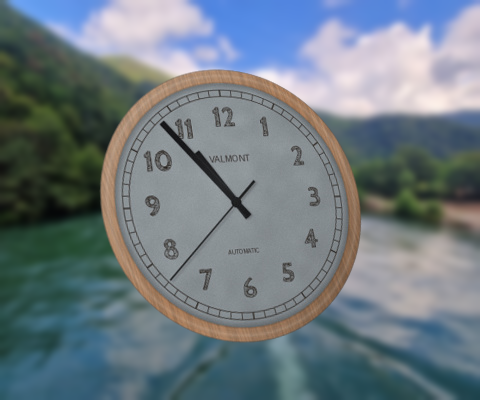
10 h 53 min 38 s
